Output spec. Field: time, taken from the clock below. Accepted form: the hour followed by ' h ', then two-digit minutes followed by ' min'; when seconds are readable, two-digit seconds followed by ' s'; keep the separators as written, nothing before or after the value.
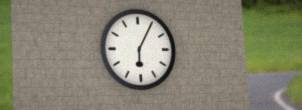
6 h 05 min
